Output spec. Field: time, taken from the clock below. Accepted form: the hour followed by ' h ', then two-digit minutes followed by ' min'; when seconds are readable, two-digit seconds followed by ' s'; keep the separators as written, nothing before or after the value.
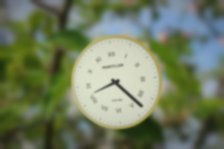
8 h 23 min
